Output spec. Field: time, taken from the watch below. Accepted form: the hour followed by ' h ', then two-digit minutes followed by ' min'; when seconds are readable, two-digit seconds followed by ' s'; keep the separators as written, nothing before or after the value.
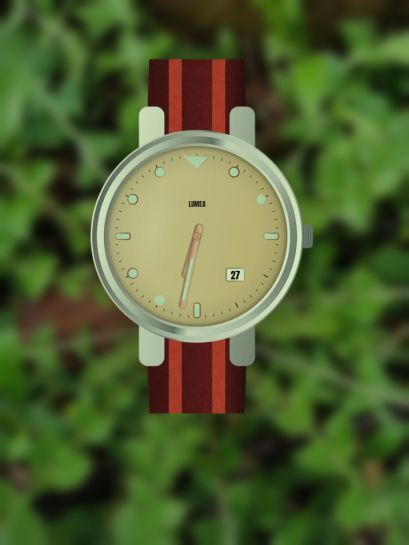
6 h 32 min
